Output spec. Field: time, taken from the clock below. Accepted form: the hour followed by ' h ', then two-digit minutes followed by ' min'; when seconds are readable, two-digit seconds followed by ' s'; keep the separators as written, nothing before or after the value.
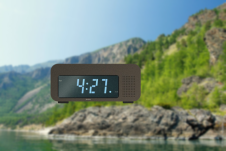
4 h 27 min
